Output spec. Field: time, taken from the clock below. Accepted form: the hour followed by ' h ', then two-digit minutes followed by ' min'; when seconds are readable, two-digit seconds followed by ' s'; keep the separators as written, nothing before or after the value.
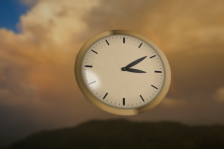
3 h 09 min
